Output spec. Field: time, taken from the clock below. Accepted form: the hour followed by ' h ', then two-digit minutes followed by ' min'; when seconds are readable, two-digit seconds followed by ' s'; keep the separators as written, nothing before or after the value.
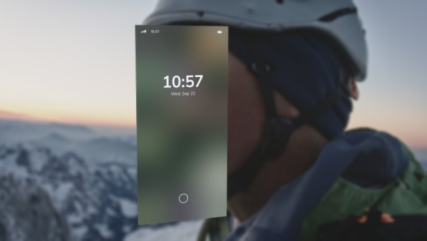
10 h 57 min
